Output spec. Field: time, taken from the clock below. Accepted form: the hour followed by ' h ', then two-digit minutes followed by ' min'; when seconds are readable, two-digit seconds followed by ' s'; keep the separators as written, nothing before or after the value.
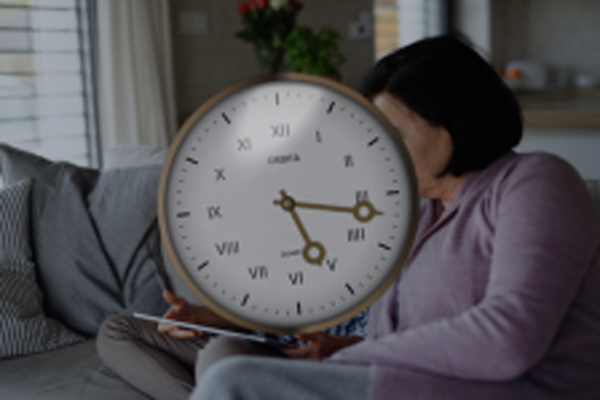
5 h 17 min
